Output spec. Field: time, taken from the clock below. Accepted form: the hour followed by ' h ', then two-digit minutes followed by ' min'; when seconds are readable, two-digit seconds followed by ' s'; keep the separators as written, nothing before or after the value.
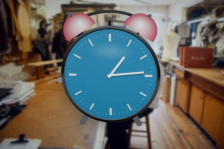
1 h 14 min
